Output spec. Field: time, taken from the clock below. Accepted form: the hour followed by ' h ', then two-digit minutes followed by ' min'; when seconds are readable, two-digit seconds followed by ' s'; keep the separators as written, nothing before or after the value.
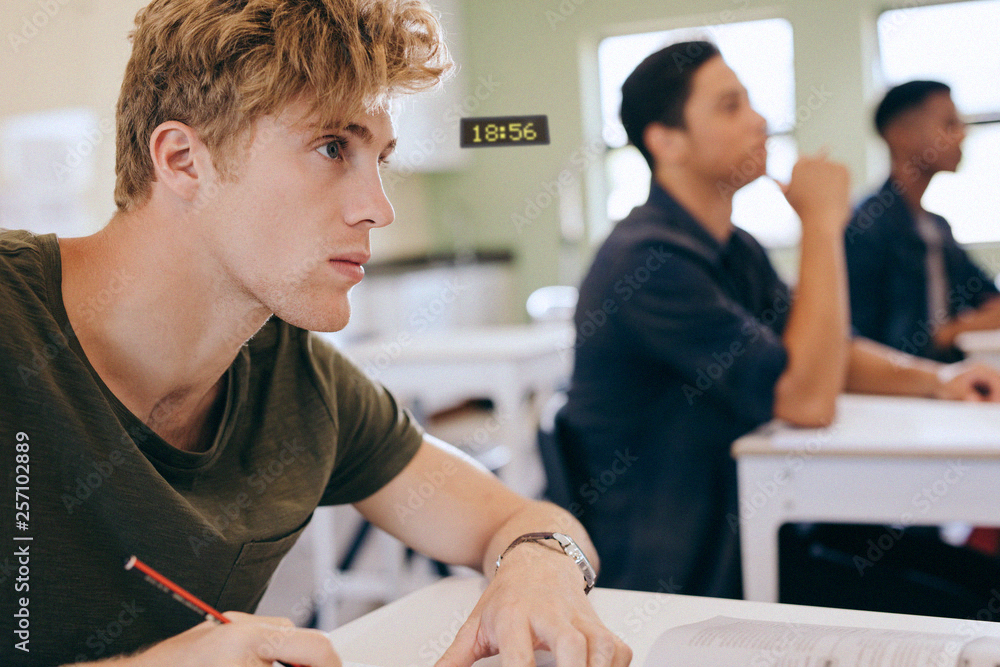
18 h 56 min
